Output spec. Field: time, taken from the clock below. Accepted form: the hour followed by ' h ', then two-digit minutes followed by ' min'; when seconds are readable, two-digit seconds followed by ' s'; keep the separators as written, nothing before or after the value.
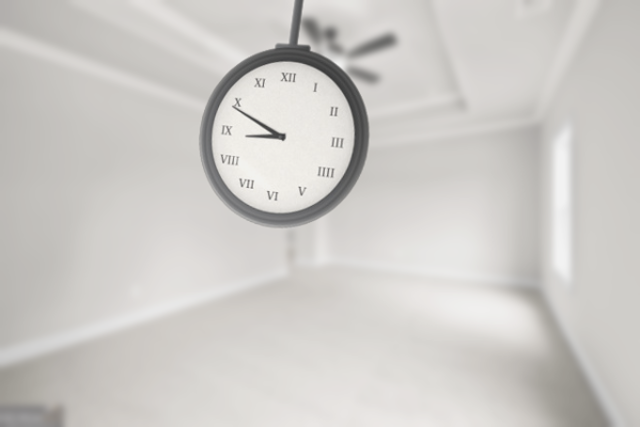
8 h 49 min
